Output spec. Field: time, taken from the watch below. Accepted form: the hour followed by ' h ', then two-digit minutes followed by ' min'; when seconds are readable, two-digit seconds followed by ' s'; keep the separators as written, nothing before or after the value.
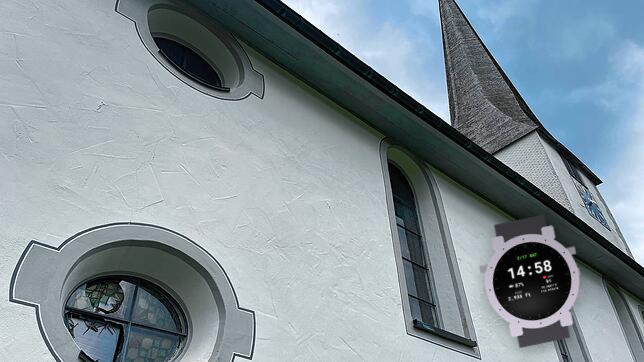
14 h 58 min
